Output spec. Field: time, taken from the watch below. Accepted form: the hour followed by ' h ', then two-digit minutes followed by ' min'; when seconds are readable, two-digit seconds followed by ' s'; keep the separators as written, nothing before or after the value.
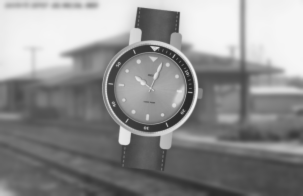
10 h 03 min
